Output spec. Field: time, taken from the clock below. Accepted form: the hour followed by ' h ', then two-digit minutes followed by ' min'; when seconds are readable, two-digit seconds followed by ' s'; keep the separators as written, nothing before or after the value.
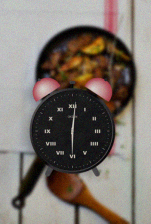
6 h 01 min
